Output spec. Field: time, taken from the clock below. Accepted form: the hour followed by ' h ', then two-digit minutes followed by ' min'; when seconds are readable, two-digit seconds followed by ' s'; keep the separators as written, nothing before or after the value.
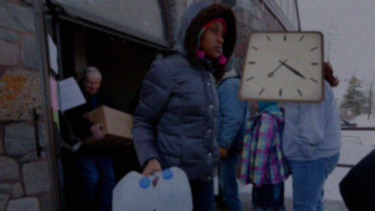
7 h 21 min
